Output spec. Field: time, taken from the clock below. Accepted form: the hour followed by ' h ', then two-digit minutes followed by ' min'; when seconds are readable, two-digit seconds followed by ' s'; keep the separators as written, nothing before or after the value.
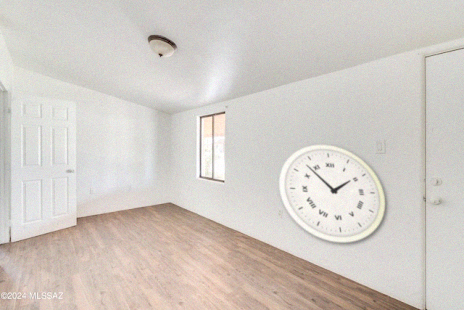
1 h 53 min
